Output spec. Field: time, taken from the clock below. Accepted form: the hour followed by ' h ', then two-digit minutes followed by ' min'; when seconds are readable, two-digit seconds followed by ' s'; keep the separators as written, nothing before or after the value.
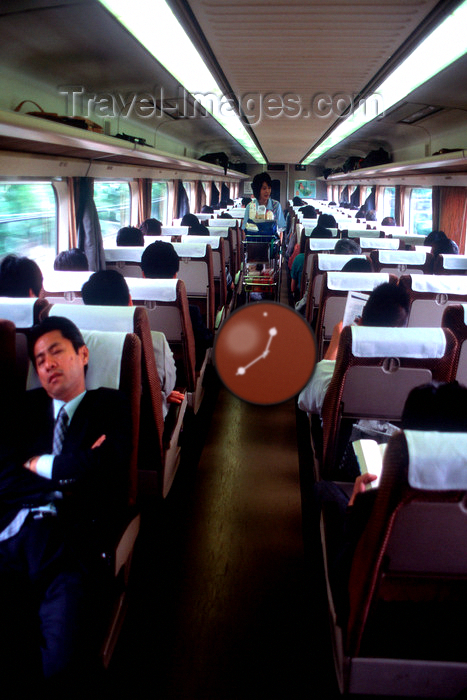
12 h 39 min
